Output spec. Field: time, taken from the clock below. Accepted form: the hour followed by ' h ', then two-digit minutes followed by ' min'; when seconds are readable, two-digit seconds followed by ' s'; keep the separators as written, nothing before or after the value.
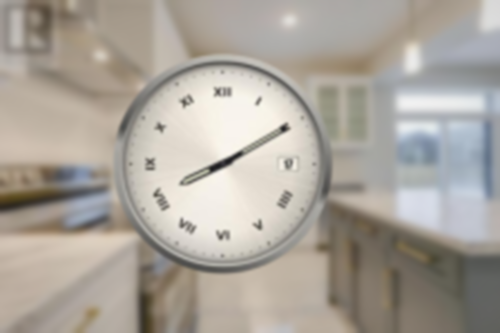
8 h 10 min
